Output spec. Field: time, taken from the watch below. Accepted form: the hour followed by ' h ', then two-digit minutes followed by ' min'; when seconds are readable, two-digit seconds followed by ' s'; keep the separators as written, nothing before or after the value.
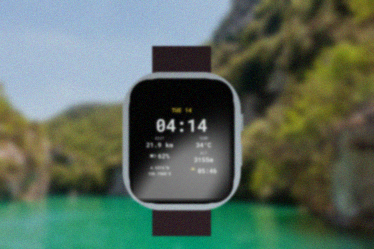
4 h 14 min
